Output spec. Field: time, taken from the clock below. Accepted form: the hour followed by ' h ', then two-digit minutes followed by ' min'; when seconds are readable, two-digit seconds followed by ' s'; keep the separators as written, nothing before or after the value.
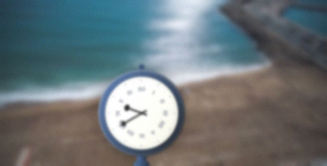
9 h 40 min
